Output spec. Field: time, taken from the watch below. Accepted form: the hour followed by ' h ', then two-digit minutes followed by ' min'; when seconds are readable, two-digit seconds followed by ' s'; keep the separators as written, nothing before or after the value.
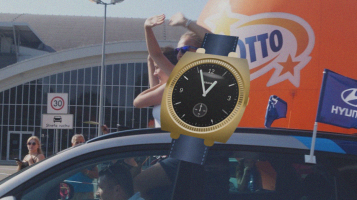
12 h 56 min
